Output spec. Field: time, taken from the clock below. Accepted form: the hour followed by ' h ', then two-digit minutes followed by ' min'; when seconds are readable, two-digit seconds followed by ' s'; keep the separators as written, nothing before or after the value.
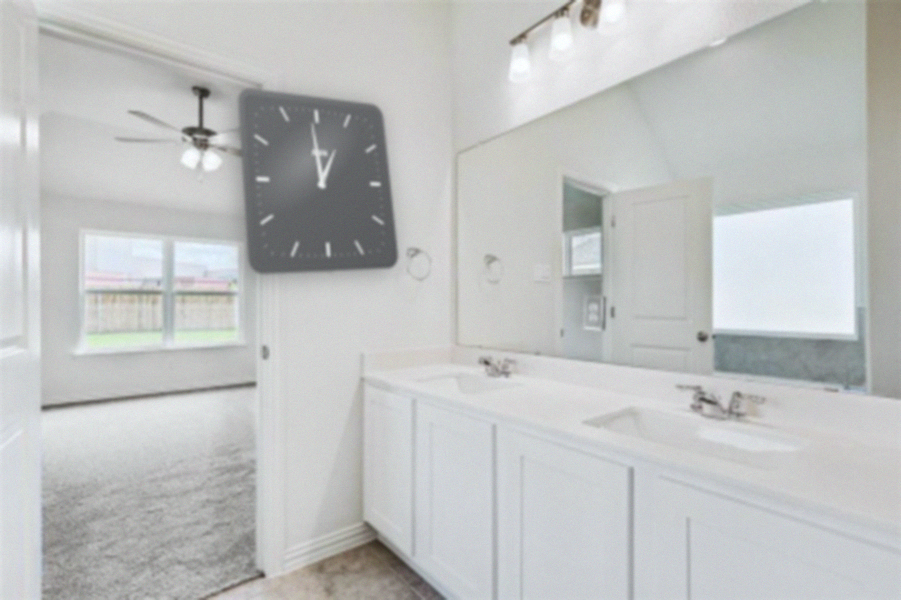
12 h 59 min
